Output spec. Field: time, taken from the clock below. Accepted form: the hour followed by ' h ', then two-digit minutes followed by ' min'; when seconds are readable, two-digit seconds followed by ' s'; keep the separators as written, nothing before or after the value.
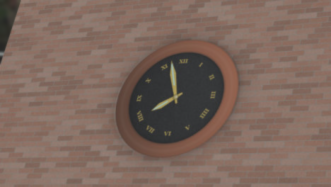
7 h 57 min
